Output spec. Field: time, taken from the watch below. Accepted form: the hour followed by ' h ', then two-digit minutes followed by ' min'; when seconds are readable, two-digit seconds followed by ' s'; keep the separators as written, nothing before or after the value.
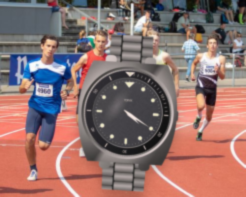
4 h 20 min
